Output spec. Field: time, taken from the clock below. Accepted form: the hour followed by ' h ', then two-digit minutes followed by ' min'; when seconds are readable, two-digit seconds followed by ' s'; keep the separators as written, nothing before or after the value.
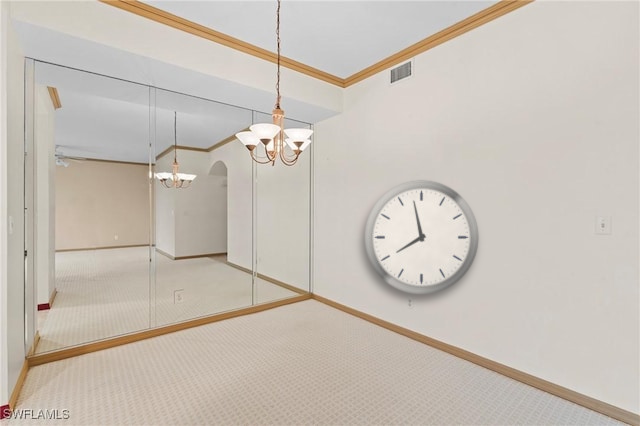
7 h 58 min
